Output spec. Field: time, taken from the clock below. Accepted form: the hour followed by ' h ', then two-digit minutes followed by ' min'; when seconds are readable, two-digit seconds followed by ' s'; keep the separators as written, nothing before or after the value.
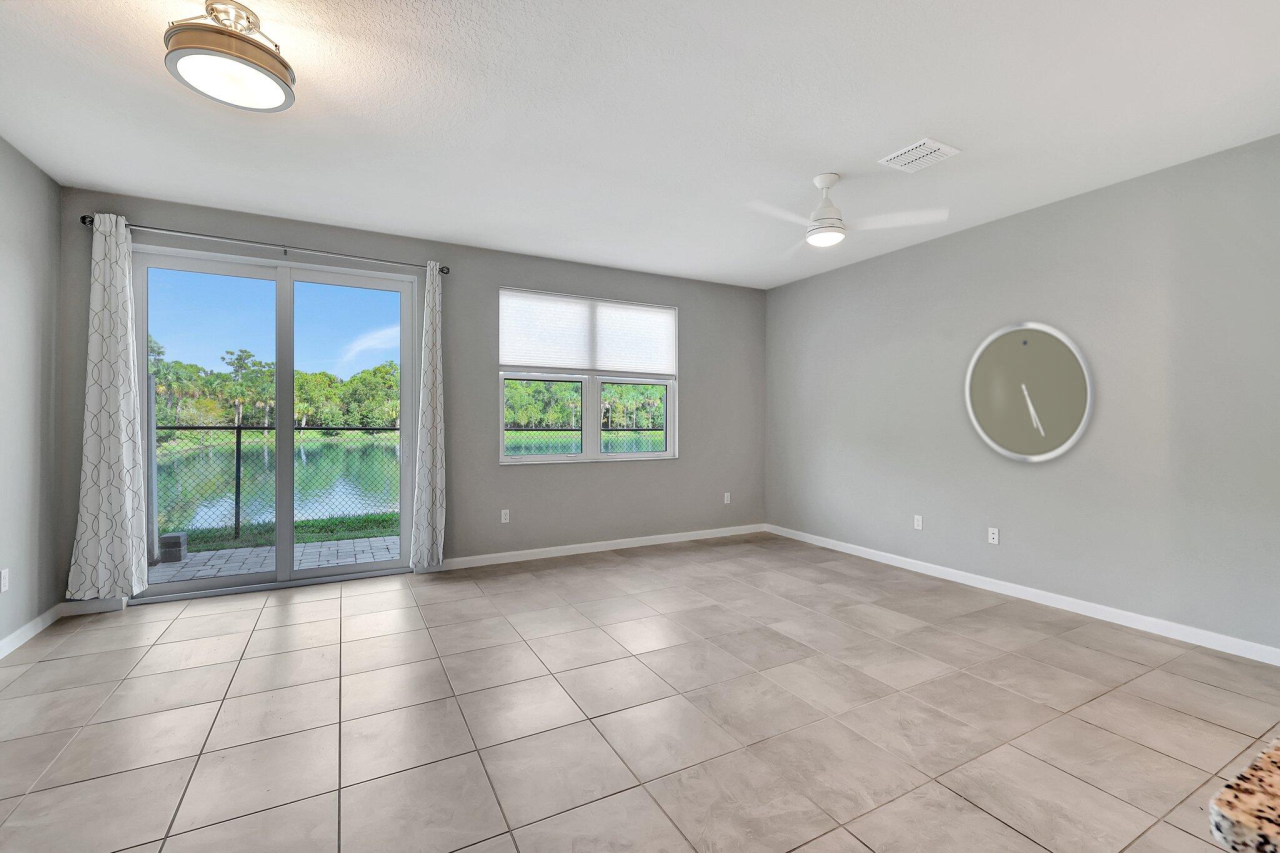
5 h 26 min
